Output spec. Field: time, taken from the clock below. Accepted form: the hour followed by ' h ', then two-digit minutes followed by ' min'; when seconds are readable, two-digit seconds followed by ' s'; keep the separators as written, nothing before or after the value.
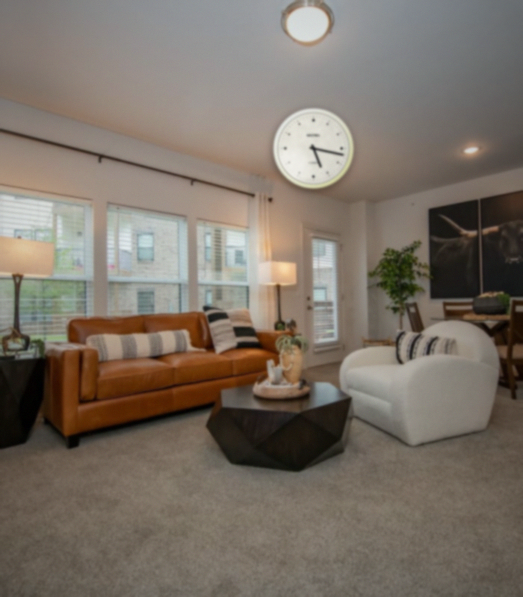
5 h 17 min
